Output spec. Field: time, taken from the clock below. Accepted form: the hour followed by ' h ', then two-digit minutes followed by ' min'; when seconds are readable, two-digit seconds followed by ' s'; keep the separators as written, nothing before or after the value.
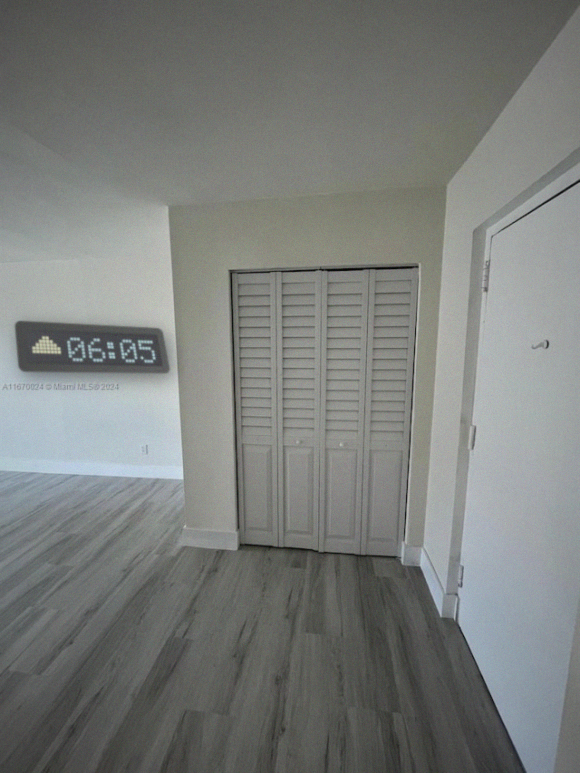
6 h 05 min
